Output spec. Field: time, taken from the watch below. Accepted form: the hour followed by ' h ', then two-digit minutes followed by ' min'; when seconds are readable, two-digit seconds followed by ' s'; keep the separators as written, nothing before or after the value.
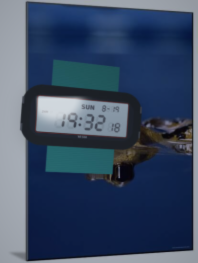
19 h 32 min 18 s
